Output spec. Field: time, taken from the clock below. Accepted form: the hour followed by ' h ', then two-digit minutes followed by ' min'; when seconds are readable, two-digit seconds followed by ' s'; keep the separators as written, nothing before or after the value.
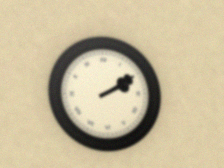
2 h 10 min
